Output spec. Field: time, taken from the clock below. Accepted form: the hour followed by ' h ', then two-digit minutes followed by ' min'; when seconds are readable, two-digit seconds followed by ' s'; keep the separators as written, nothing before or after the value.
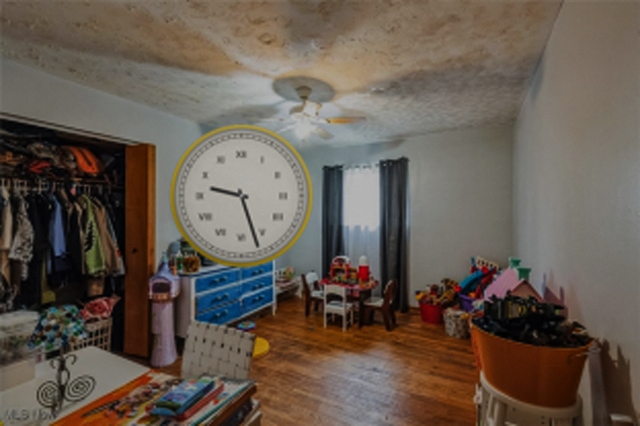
9 h 27 min
